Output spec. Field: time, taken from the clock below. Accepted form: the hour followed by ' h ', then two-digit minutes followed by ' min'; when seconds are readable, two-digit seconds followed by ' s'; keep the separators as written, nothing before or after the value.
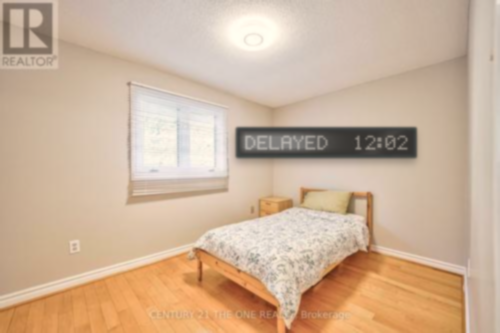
12 h 02 min
